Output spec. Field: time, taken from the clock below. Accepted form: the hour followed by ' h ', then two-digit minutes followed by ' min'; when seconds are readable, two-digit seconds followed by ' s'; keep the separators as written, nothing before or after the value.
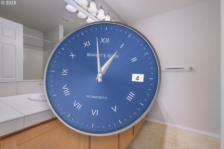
12 h 58 min
